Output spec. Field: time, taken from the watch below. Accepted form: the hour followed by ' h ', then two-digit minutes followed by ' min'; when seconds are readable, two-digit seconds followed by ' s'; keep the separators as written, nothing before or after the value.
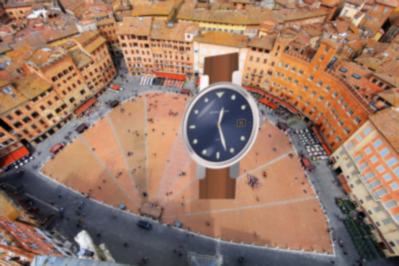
12 h 27 min
